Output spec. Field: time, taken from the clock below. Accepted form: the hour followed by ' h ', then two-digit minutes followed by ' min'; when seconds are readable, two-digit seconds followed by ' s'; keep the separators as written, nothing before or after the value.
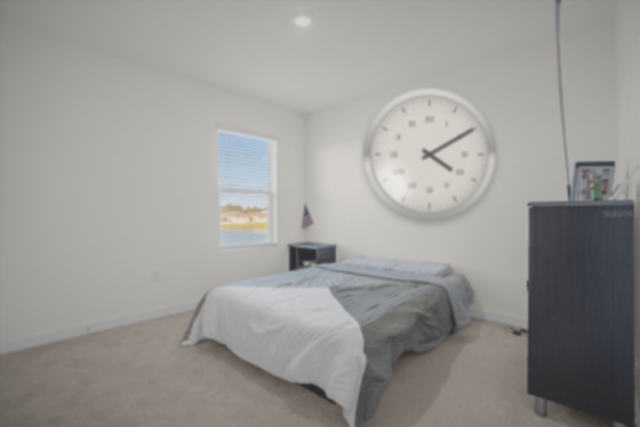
4 h 10 min
